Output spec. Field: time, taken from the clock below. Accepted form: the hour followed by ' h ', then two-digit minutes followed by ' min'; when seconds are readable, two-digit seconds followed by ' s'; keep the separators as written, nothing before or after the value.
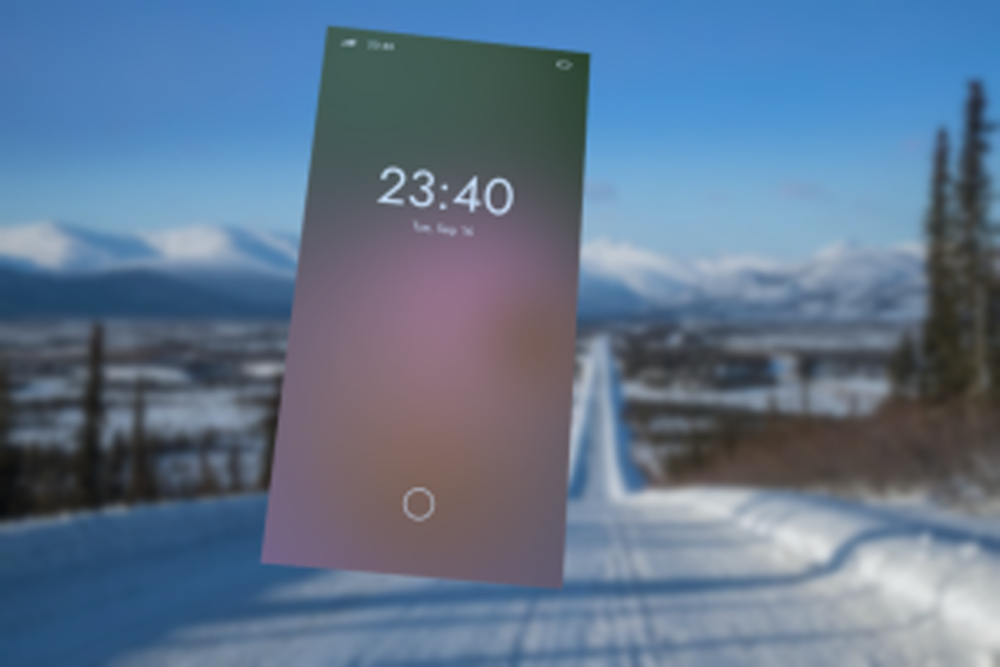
23 h 40 min
